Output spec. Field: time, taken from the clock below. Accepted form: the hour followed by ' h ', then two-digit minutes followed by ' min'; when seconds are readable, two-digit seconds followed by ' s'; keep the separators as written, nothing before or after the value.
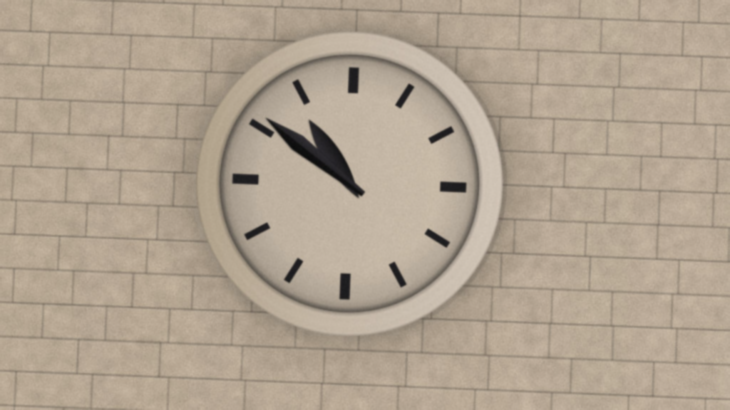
10 h 51 min
